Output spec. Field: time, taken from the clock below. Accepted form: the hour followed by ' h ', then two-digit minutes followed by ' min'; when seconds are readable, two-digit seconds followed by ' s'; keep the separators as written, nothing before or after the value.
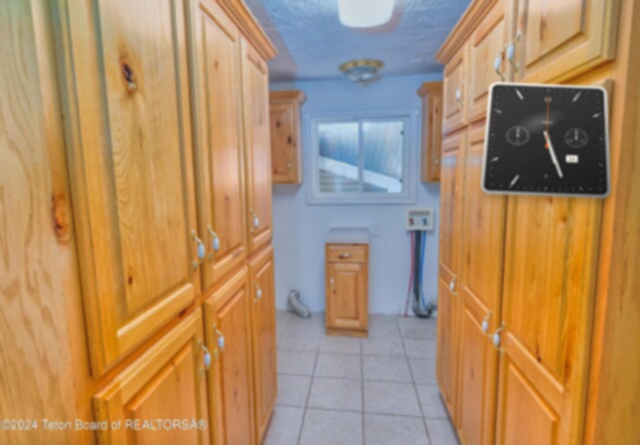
5 h 27 min
